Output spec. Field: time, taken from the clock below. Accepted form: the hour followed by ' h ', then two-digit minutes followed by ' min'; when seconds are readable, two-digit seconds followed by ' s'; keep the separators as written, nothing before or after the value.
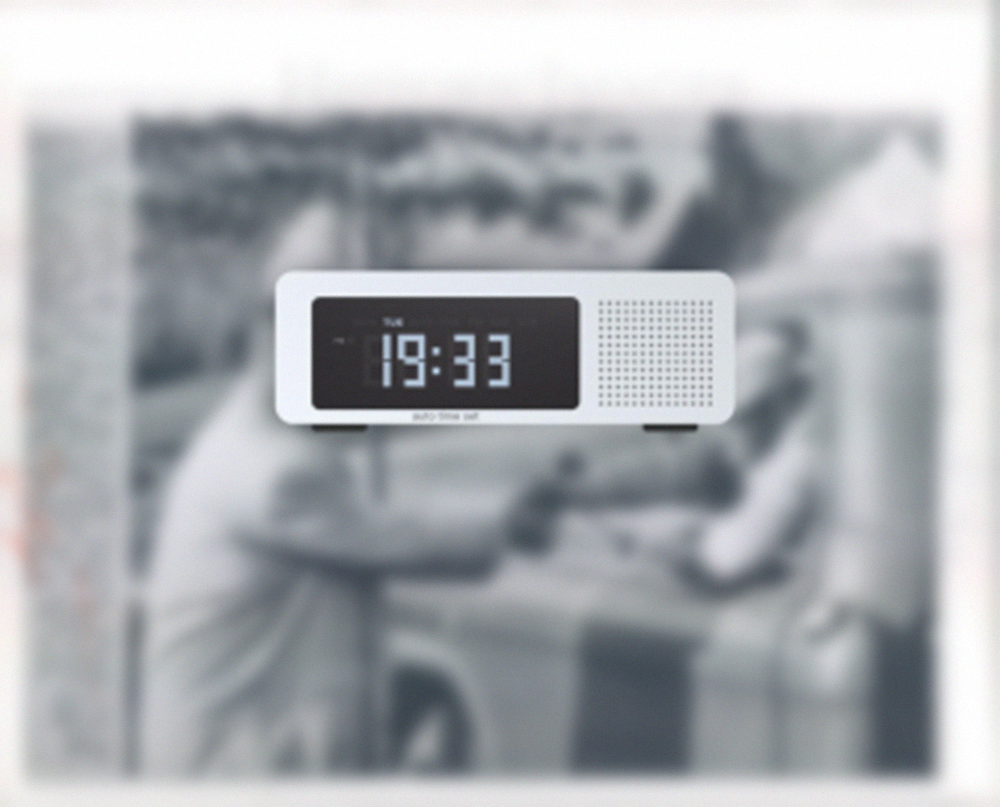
19 h 33 min
